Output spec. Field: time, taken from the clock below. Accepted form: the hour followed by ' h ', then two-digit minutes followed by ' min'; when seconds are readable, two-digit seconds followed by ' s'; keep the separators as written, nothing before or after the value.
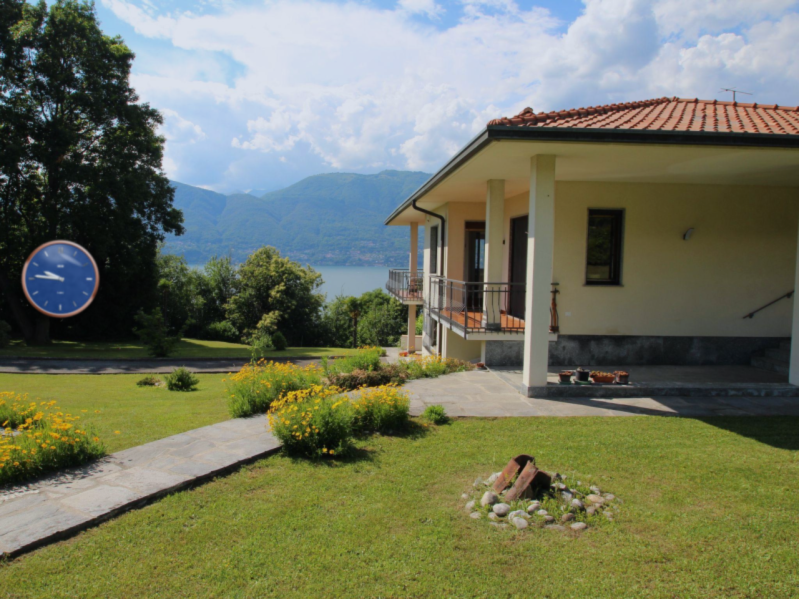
9 h 46 min
